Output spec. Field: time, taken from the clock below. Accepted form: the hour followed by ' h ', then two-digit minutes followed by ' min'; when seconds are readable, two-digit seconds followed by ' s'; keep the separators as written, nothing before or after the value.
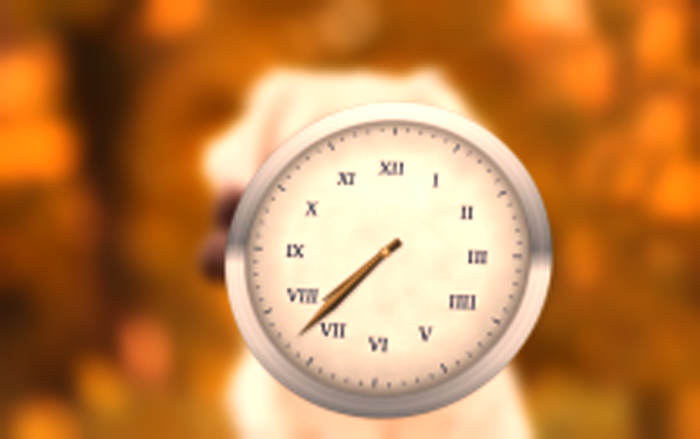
7 h 37 min
